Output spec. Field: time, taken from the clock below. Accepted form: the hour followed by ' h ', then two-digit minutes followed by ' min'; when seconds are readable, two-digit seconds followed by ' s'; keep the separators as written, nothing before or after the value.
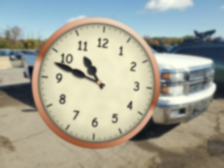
10 h 48 min
